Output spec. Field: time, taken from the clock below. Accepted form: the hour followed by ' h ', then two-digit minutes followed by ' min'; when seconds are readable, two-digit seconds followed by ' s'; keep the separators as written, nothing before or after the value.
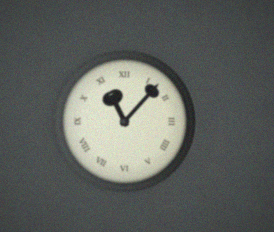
11 h 07 min
